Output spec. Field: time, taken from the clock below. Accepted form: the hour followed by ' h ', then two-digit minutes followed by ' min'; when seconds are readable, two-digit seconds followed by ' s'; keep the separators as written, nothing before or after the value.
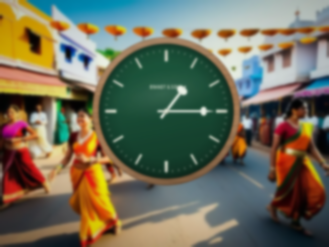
1 h 15 min
